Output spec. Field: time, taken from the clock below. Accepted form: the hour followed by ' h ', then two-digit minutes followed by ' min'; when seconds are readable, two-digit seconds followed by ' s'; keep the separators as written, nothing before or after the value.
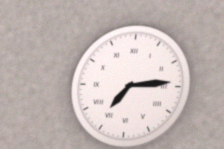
7 h 14 min
